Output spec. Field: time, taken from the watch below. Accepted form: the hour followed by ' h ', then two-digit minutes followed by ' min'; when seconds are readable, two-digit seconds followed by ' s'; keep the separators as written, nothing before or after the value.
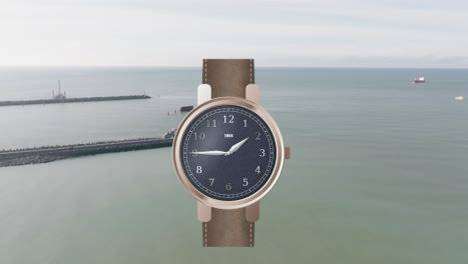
1 h 45 min
